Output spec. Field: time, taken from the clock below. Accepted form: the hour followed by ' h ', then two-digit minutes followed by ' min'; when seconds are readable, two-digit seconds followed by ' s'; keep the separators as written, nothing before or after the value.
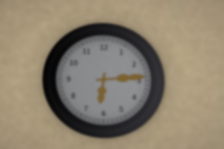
6 h 14 min
